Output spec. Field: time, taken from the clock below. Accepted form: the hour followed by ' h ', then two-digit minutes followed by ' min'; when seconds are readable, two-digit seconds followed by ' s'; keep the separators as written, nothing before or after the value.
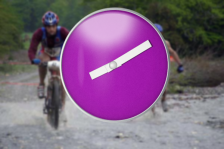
8 h 10 min
